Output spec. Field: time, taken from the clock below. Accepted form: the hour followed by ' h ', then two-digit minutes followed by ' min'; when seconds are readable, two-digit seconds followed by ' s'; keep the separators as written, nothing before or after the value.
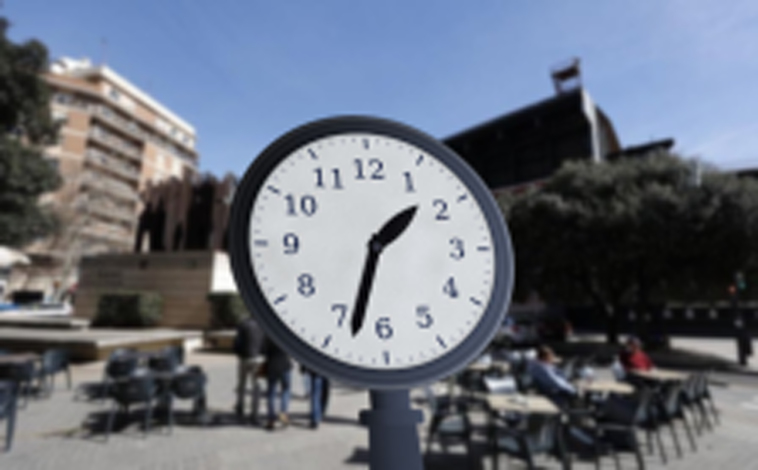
1 h 33 min
